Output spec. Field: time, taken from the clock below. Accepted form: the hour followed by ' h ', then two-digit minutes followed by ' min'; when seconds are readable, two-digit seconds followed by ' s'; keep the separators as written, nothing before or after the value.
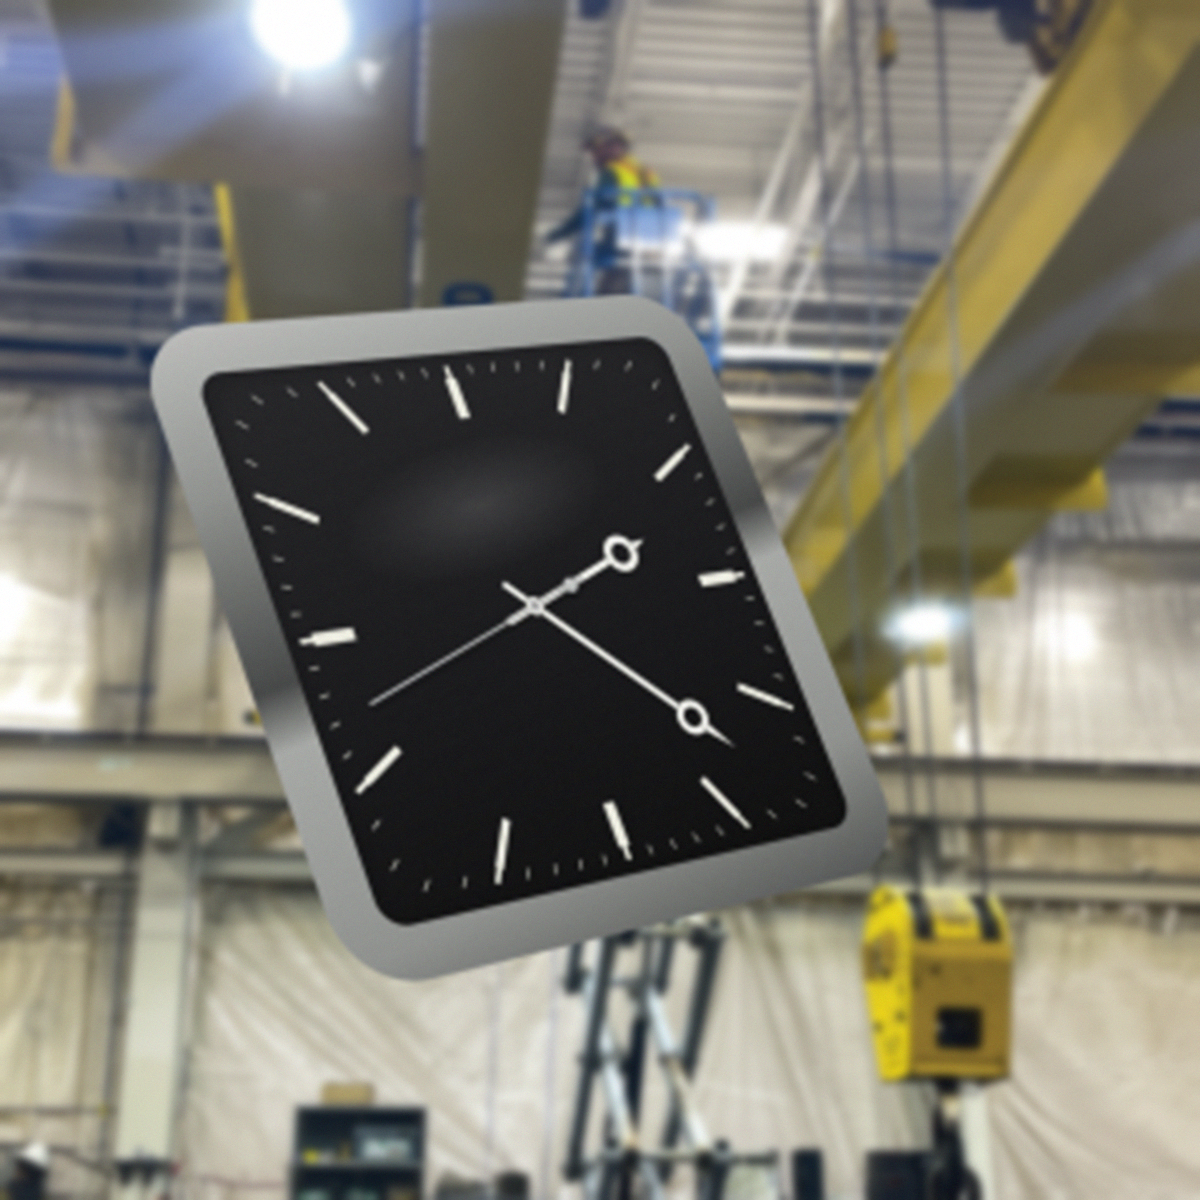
2 h 22 min 42 s
